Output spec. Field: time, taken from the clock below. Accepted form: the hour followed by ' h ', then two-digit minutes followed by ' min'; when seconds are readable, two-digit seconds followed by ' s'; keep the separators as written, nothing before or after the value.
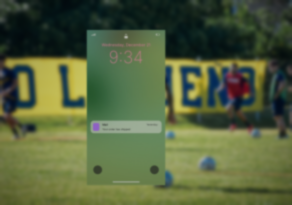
9 h 34 min
